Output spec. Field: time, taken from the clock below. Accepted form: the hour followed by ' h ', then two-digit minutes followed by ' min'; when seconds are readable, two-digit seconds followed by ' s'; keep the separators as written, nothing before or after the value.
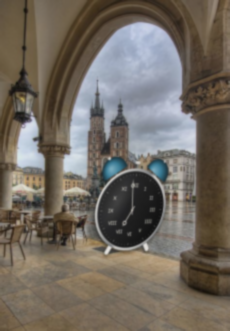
6 h 59 min
